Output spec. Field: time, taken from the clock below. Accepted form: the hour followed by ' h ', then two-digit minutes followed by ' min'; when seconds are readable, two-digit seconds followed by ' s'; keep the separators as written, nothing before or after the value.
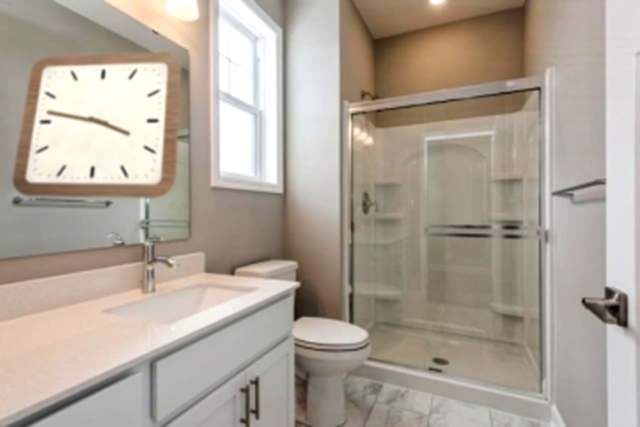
3 h 47 min
